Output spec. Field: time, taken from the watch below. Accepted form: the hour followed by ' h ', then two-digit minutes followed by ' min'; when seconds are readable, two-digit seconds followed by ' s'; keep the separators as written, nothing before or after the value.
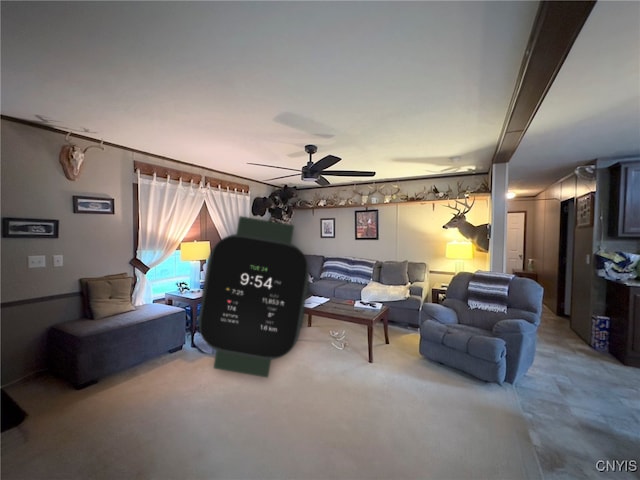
9 h 54 min
